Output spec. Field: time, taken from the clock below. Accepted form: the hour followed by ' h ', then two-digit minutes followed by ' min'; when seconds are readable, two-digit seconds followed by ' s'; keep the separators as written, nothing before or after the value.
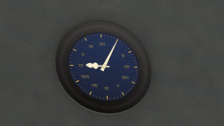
9 h 05 min
